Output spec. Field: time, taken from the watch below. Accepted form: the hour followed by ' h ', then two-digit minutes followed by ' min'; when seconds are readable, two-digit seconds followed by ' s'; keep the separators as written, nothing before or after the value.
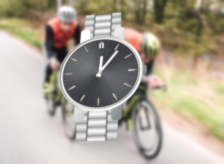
12 h 06 min
